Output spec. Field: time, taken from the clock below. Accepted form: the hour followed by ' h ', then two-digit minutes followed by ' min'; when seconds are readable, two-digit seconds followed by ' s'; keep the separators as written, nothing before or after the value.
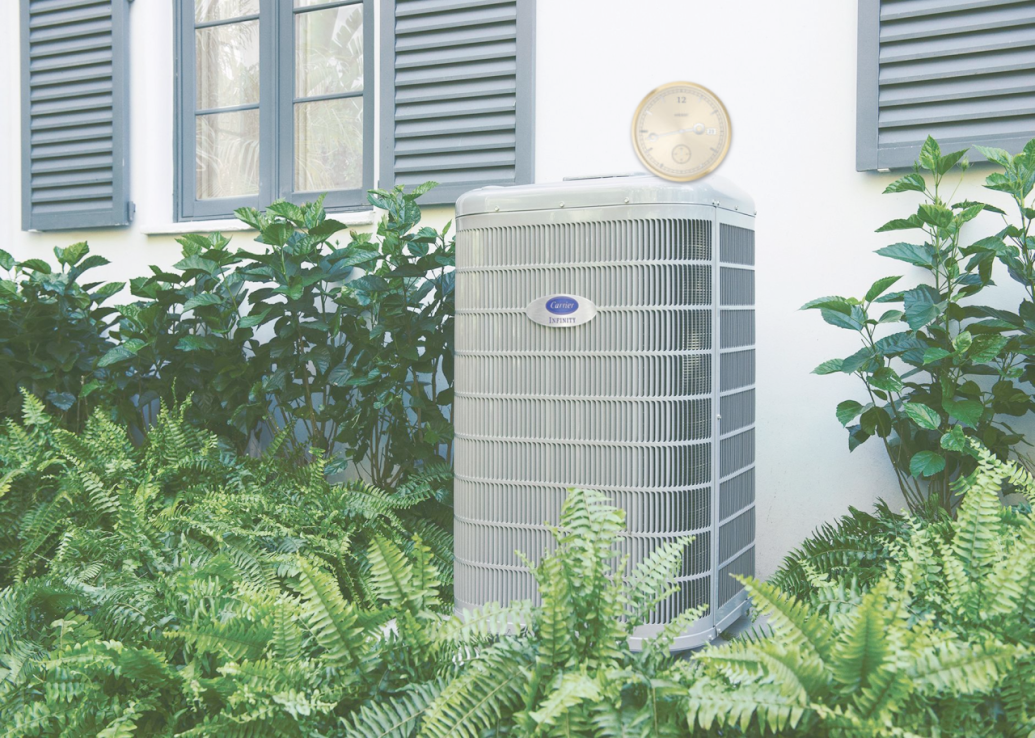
2 h 43 min
